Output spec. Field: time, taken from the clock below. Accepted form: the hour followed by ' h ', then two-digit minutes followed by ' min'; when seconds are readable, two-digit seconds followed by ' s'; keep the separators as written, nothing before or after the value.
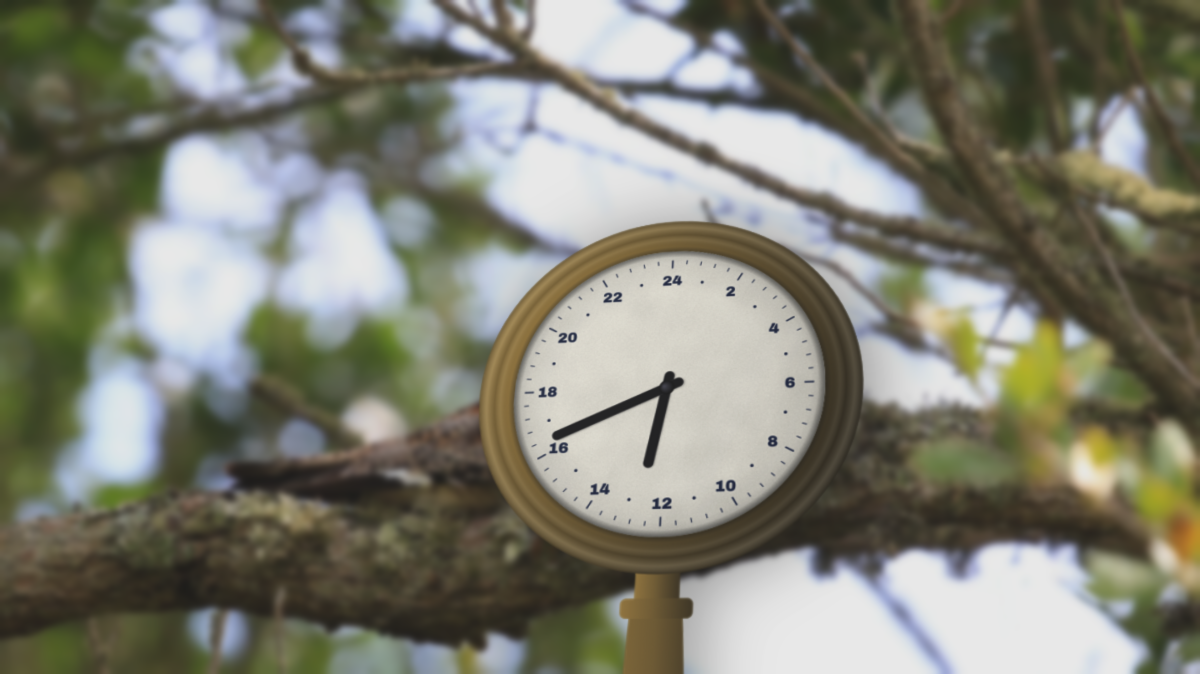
12 h 41 min
